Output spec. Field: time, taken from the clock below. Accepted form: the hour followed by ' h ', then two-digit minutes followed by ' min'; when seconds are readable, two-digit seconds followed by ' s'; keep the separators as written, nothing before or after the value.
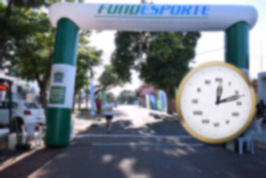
12 h 12 min
